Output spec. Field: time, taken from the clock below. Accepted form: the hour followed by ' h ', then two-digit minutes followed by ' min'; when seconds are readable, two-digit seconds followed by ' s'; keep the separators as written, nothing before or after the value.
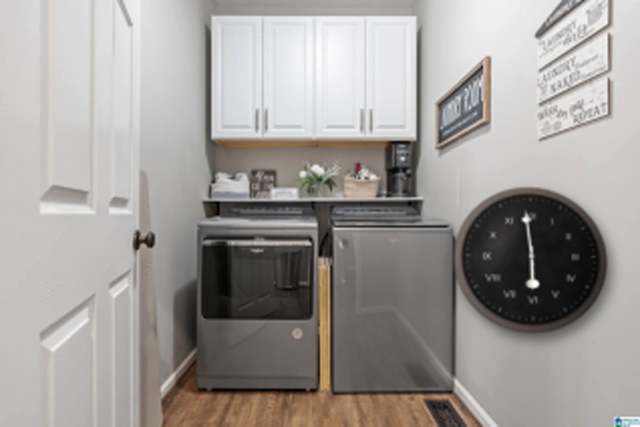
5 h 59 min
